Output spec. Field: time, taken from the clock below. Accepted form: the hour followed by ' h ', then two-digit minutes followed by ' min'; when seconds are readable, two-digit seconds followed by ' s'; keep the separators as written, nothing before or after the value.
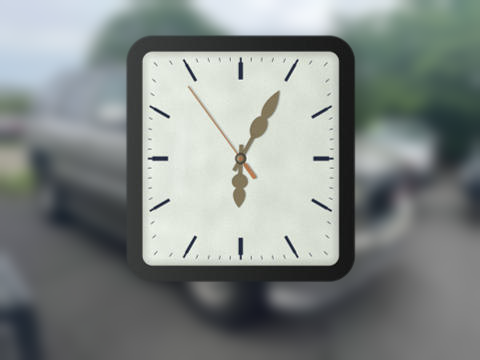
6 h 04 min 54 s
